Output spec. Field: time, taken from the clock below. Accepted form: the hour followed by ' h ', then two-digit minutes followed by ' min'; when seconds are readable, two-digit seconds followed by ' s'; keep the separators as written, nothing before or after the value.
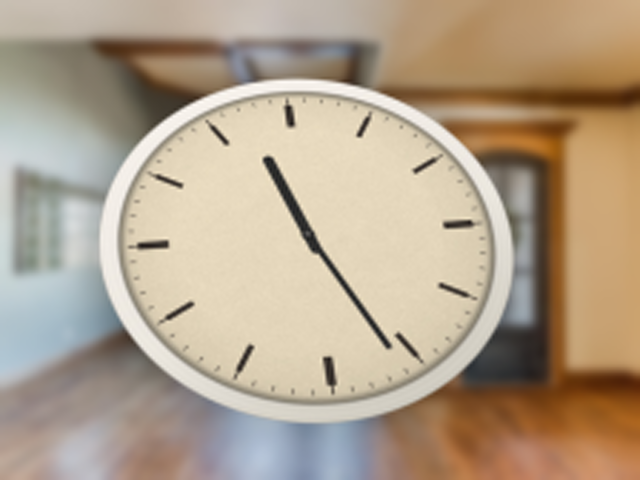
11 h 26 min
